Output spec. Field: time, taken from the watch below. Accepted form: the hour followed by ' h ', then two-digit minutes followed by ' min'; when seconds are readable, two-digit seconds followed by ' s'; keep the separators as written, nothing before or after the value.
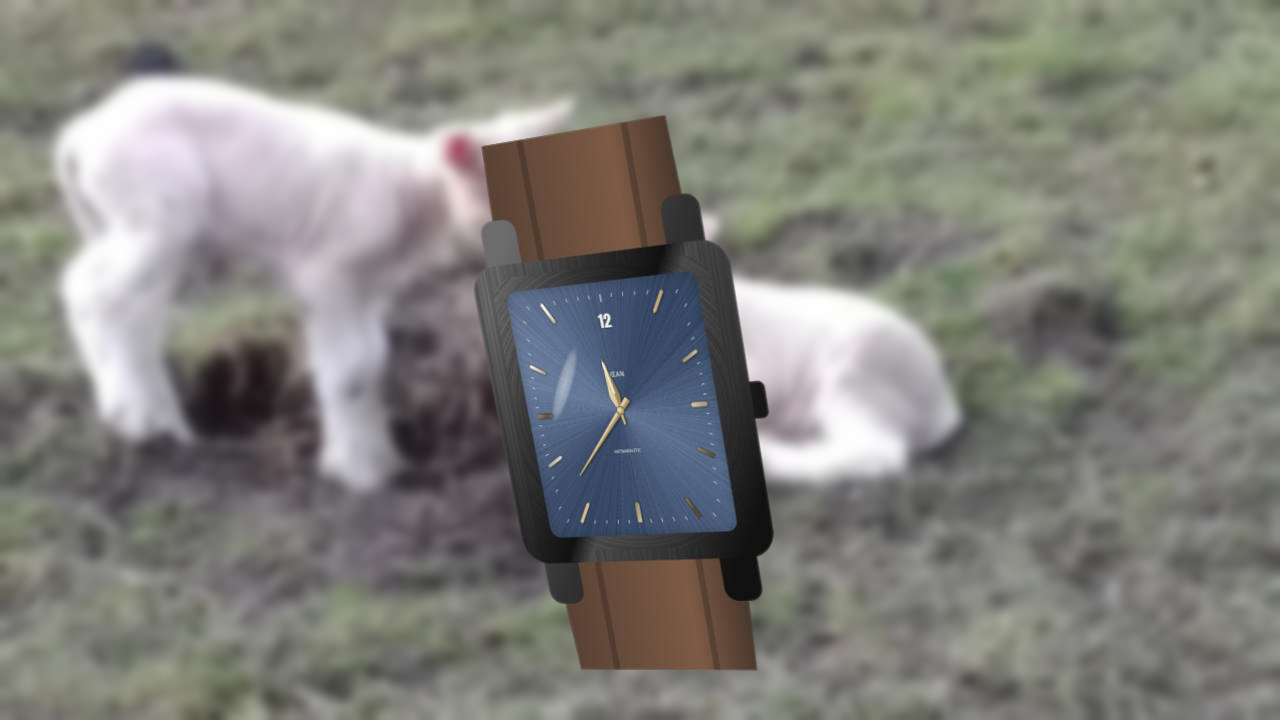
11 h 37 min
